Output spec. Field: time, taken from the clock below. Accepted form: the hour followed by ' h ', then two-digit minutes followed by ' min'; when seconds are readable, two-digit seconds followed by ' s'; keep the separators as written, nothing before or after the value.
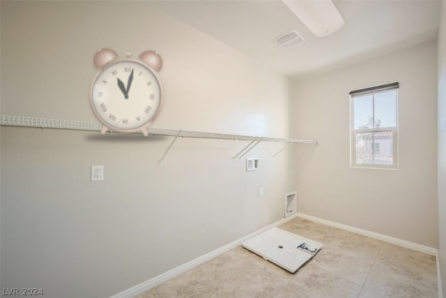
11 h 02 min
